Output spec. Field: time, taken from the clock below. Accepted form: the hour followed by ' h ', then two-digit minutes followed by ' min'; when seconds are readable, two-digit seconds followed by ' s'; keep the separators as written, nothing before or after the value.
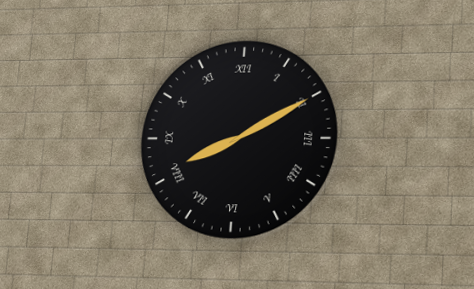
8 h 10 min
